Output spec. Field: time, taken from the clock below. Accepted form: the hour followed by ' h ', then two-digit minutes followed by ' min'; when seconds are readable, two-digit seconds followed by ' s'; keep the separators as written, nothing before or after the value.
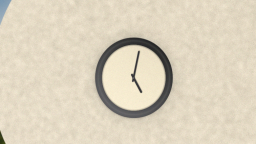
5 h 02 min
